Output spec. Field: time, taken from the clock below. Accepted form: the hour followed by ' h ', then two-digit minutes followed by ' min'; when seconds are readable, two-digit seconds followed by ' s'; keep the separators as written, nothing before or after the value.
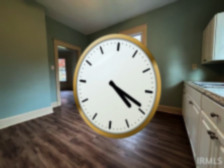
4 h 19 min
